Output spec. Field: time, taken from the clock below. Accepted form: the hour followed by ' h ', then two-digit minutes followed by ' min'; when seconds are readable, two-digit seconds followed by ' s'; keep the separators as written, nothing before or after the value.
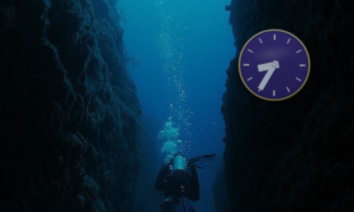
8 h 35 min
